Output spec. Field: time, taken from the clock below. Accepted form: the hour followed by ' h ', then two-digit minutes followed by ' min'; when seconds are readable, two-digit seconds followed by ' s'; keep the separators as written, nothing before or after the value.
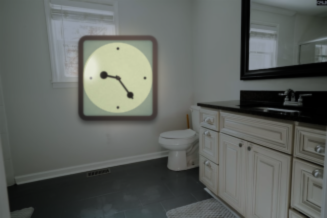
9 h 24 min
